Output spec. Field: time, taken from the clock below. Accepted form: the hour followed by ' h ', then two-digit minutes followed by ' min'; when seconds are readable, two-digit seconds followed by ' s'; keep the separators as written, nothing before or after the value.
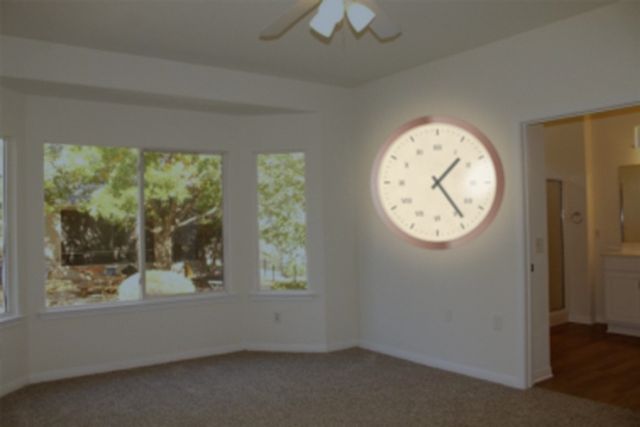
1 h 24 min
